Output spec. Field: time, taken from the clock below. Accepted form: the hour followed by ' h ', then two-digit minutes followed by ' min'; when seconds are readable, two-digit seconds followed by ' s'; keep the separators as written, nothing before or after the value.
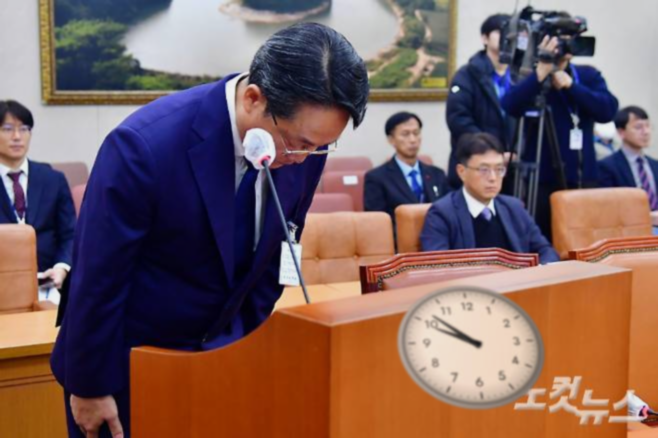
9 h 52 min
